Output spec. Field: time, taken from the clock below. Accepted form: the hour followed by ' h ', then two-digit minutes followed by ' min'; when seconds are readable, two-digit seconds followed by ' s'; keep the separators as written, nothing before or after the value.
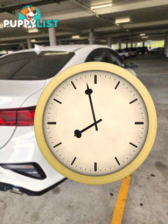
7 h 58 min
